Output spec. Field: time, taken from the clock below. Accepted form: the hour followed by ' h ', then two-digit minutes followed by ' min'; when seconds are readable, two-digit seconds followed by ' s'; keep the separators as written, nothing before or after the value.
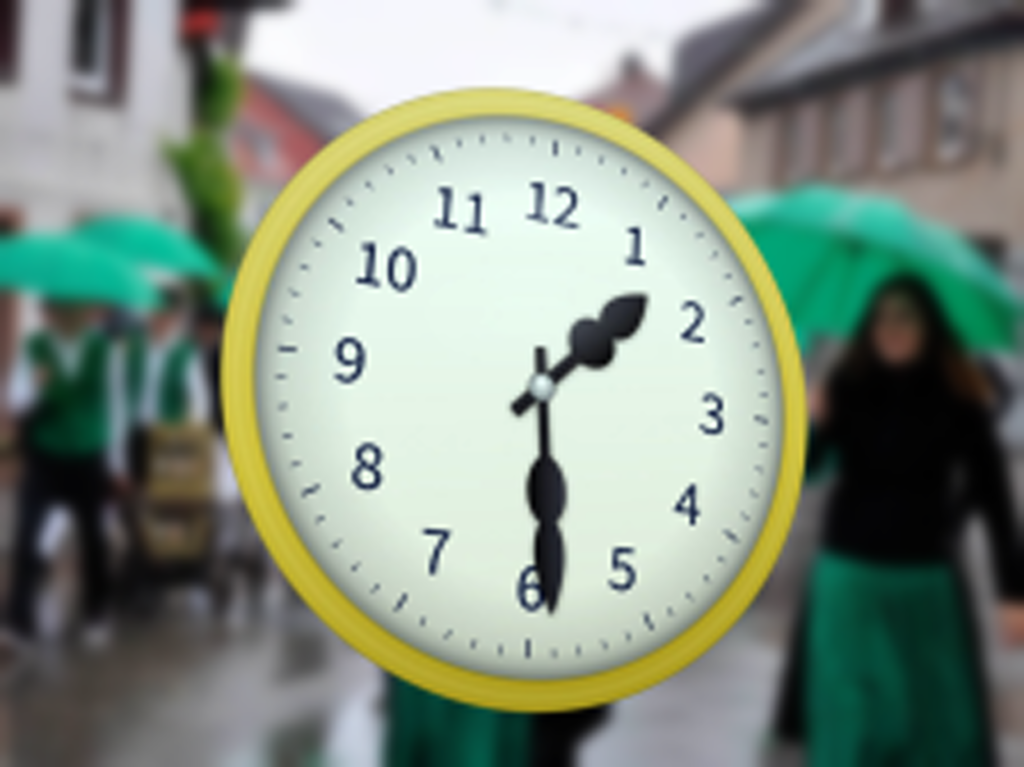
1 h 29 min
